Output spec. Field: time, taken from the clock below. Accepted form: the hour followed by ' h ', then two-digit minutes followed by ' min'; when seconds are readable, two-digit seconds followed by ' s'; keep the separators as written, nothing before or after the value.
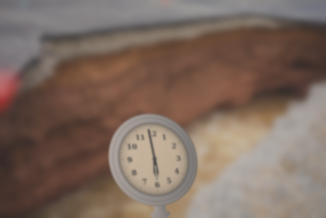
5 h 59 min
